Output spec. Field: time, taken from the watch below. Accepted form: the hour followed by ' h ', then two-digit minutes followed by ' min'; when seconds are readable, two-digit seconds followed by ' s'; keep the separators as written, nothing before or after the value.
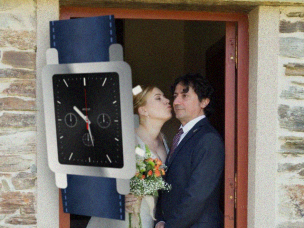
10 h 28 min
